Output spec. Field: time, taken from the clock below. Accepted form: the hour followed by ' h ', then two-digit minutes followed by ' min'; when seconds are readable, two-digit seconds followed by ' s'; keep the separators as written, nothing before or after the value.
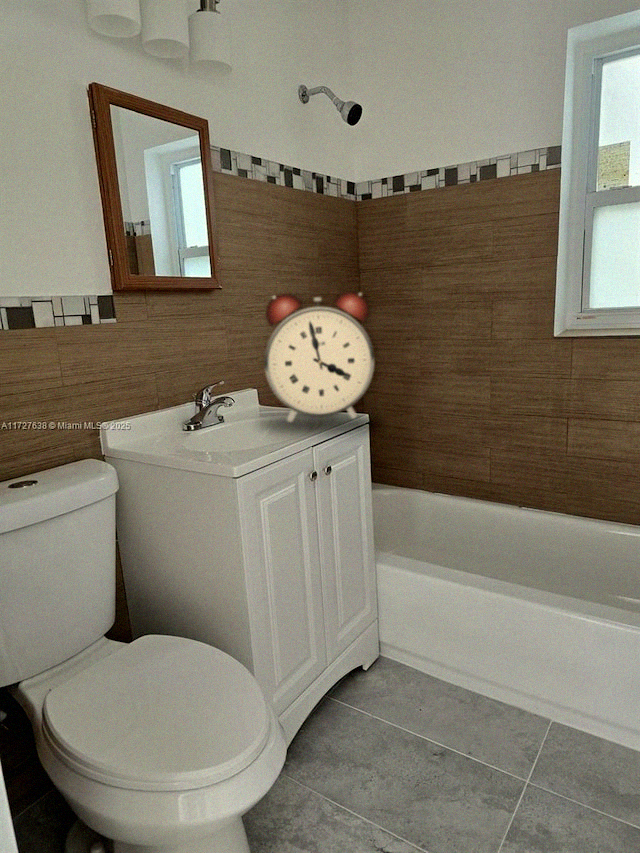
3 h 58 min
